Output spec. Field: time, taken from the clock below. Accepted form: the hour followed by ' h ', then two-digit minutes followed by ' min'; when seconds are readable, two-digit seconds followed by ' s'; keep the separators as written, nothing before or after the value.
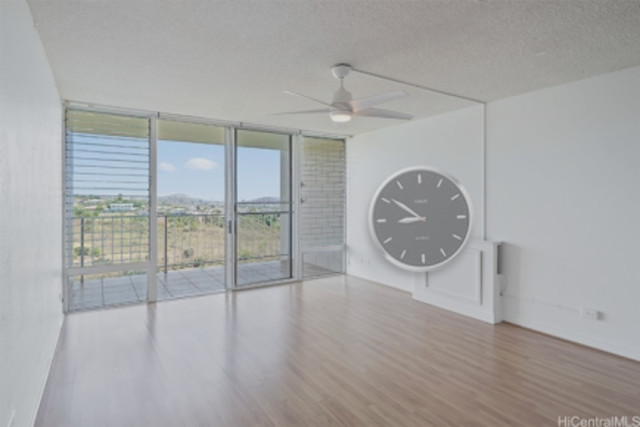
8 h 51 min
